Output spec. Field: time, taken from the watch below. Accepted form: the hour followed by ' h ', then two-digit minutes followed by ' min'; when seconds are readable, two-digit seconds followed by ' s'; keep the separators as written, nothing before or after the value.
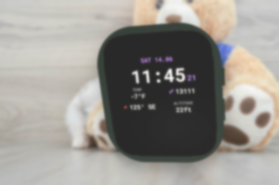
11 h 45 min
